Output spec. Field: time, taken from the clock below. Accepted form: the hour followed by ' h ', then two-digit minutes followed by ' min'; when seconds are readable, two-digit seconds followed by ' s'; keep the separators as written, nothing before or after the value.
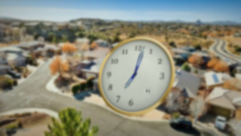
7 h 02 min
